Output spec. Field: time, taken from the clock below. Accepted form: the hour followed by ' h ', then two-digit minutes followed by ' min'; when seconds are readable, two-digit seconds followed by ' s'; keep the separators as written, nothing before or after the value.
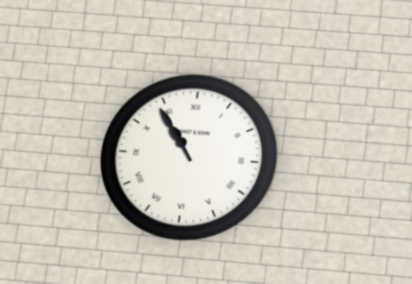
10 h 54 min
